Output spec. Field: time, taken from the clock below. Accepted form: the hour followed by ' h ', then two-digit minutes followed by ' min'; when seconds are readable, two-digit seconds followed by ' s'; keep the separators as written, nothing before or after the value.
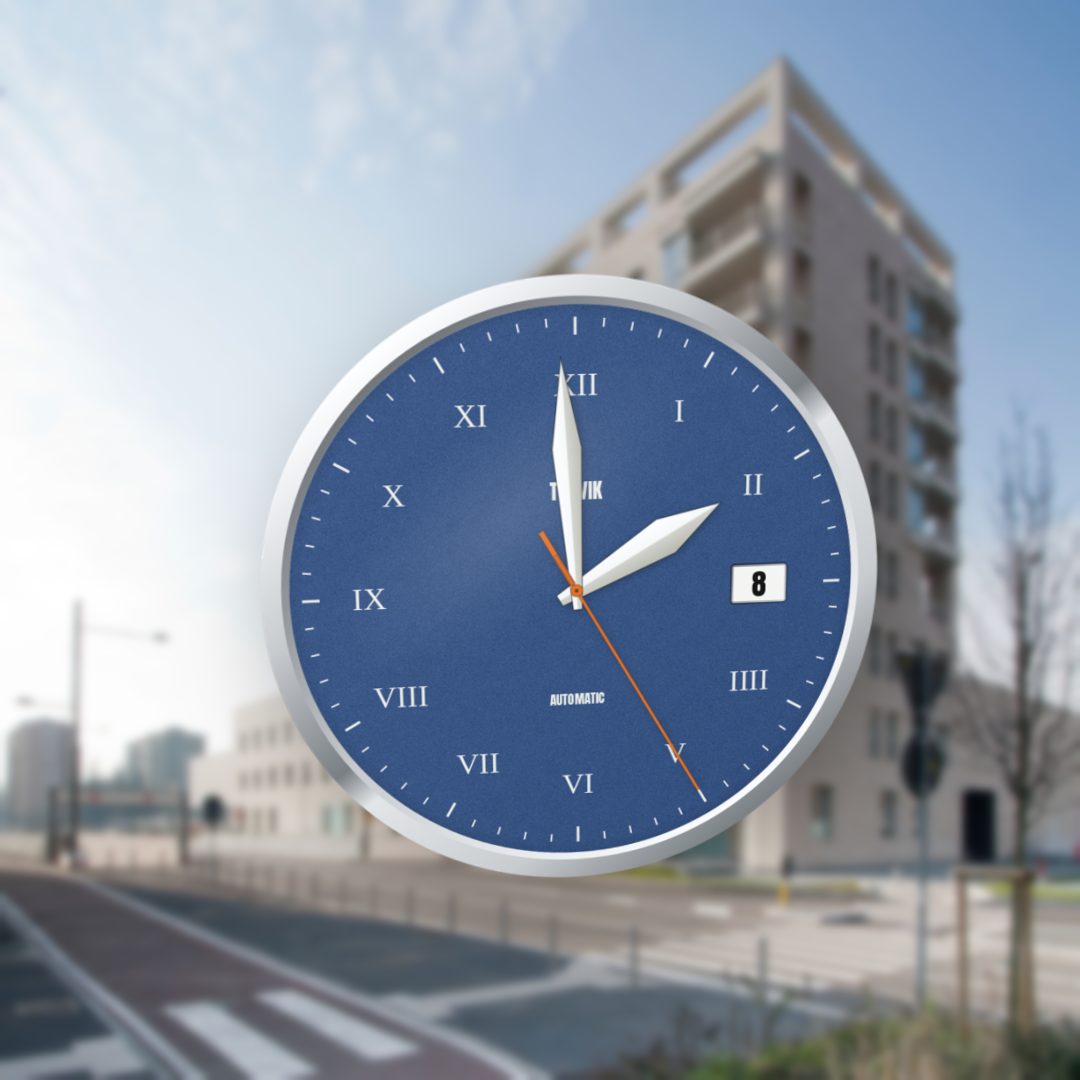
1 h 59 min 25 s
